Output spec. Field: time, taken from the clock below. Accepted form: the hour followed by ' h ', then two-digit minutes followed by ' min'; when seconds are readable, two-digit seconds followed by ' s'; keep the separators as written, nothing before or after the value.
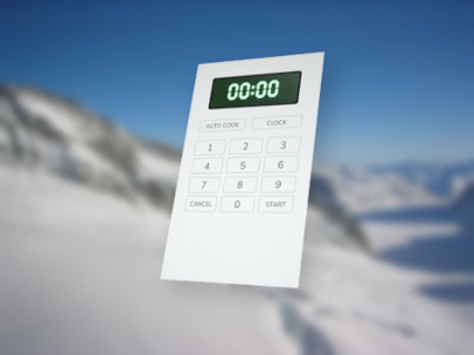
0 h 00 min
